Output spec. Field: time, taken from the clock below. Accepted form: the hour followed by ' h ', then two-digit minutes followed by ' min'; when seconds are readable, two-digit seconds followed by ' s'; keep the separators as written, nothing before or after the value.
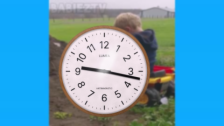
9 h 17 min
